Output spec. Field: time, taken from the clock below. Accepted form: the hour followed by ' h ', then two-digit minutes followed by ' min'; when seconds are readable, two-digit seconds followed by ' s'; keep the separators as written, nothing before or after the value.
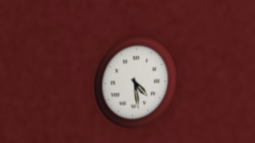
4 h 28 min
